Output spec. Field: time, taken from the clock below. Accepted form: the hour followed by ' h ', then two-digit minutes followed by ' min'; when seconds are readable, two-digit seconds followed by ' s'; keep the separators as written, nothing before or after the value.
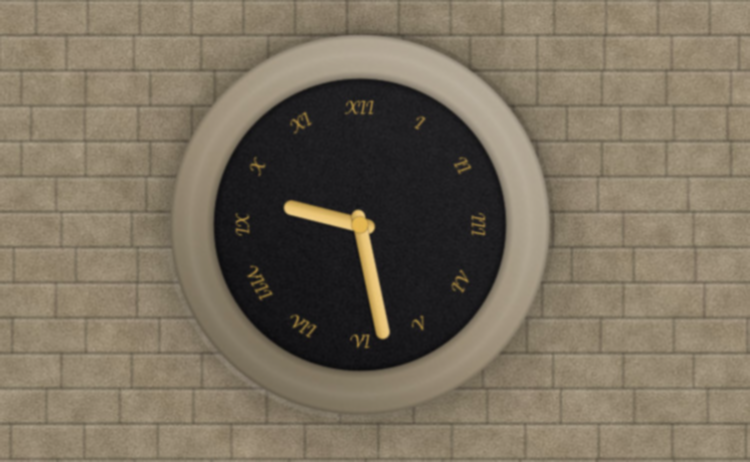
9 h 28 min
